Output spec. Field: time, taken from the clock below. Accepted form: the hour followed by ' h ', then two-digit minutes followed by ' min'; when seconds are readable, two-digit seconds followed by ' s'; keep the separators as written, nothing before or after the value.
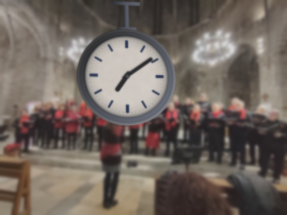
7 h 09 min
